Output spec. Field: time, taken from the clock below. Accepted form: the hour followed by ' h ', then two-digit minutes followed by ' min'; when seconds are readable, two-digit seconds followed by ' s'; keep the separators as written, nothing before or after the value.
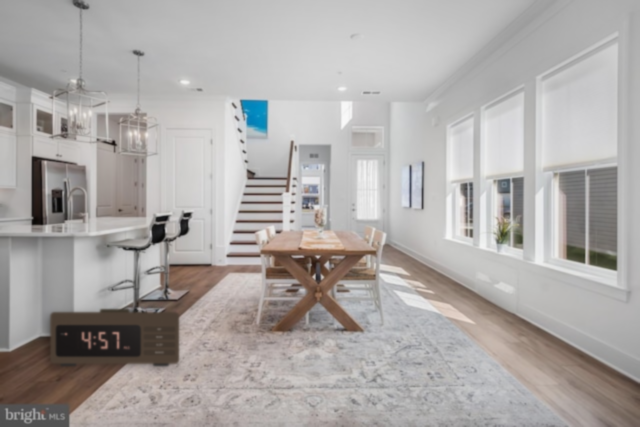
4 h 57 min
